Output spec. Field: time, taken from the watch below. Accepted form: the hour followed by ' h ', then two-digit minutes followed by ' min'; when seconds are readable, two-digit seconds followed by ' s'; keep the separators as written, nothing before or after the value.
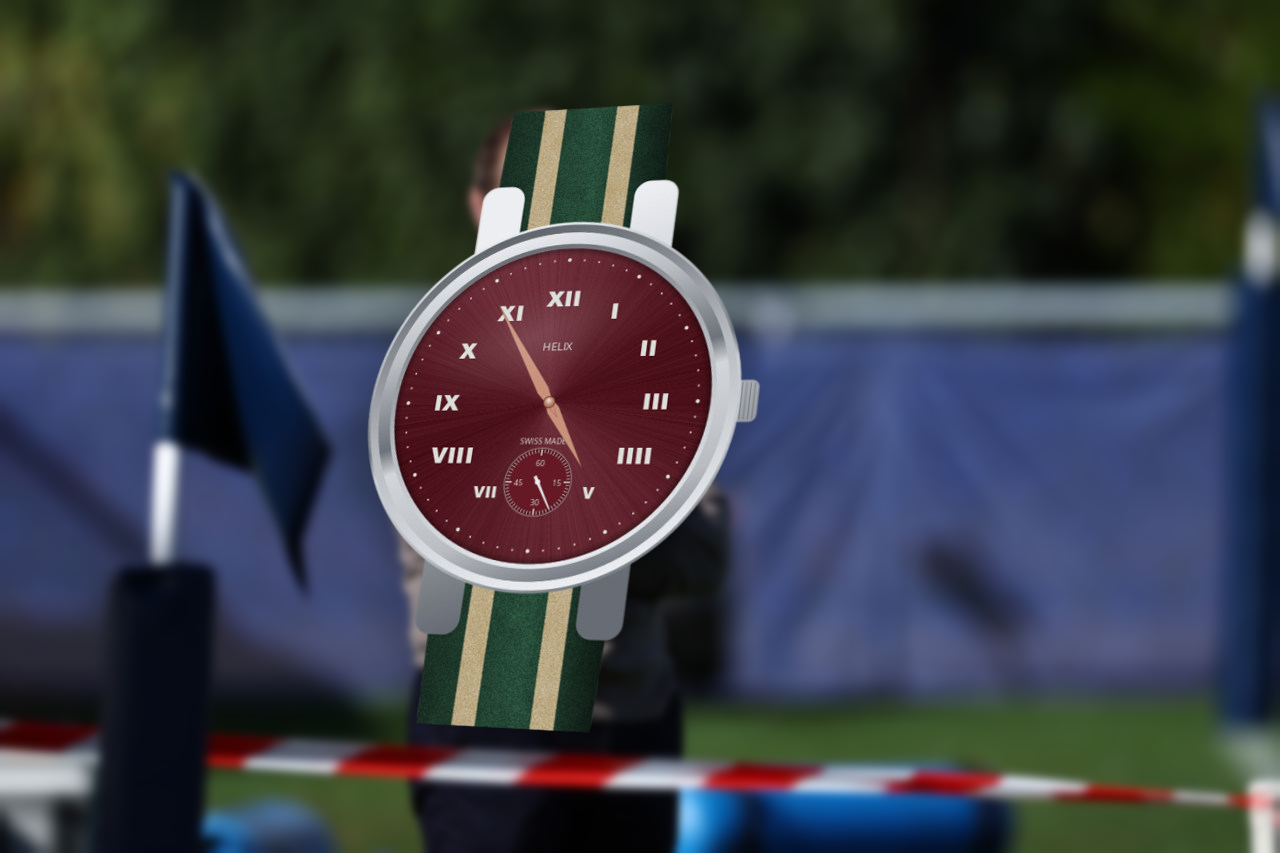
4 h 54 min 25 s
